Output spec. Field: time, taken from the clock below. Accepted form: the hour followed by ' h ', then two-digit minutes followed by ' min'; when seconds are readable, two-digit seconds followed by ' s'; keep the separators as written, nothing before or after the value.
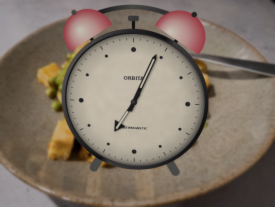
7 h 04 min
